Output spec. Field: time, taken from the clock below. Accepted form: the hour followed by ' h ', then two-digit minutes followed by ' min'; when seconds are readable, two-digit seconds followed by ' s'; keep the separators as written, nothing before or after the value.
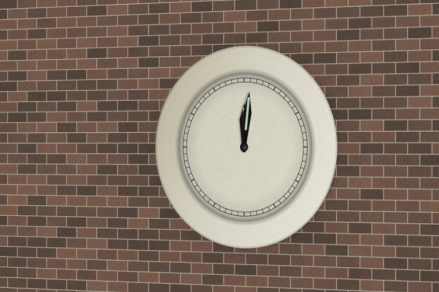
12 h 01 min
